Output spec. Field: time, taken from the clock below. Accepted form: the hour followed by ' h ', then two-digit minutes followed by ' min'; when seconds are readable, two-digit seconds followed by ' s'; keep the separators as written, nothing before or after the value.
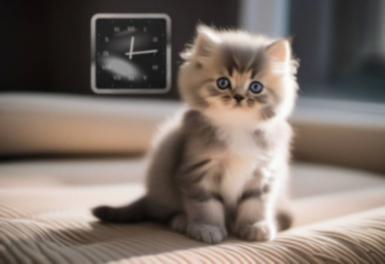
12 h 14 min
